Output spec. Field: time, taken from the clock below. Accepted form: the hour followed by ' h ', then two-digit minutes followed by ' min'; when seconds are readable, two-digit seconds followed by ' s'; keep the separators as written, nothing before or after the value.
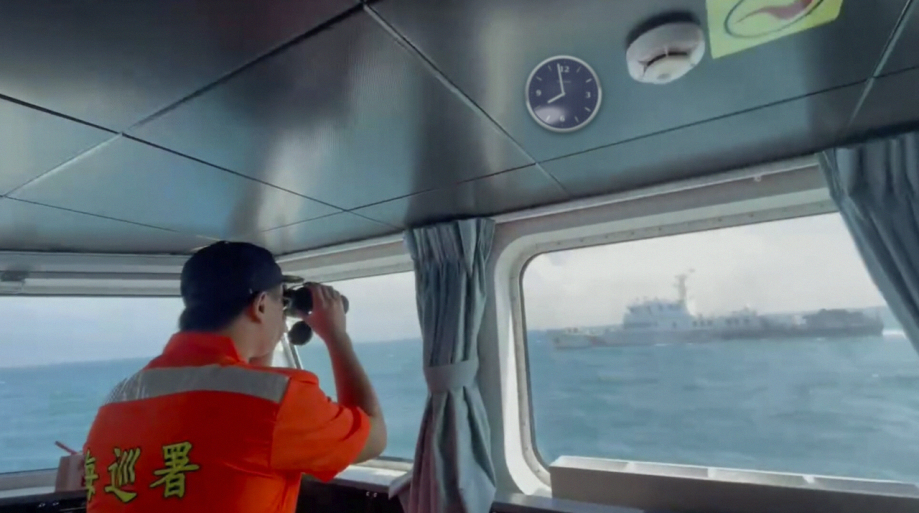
7 h 58 min
